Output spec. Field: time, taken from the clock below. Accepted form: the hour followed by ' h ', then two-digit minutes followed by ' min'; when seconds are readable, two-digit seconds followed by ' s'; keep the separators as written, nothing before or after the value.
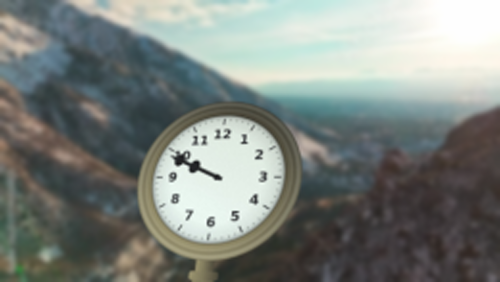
9 h 49 min
